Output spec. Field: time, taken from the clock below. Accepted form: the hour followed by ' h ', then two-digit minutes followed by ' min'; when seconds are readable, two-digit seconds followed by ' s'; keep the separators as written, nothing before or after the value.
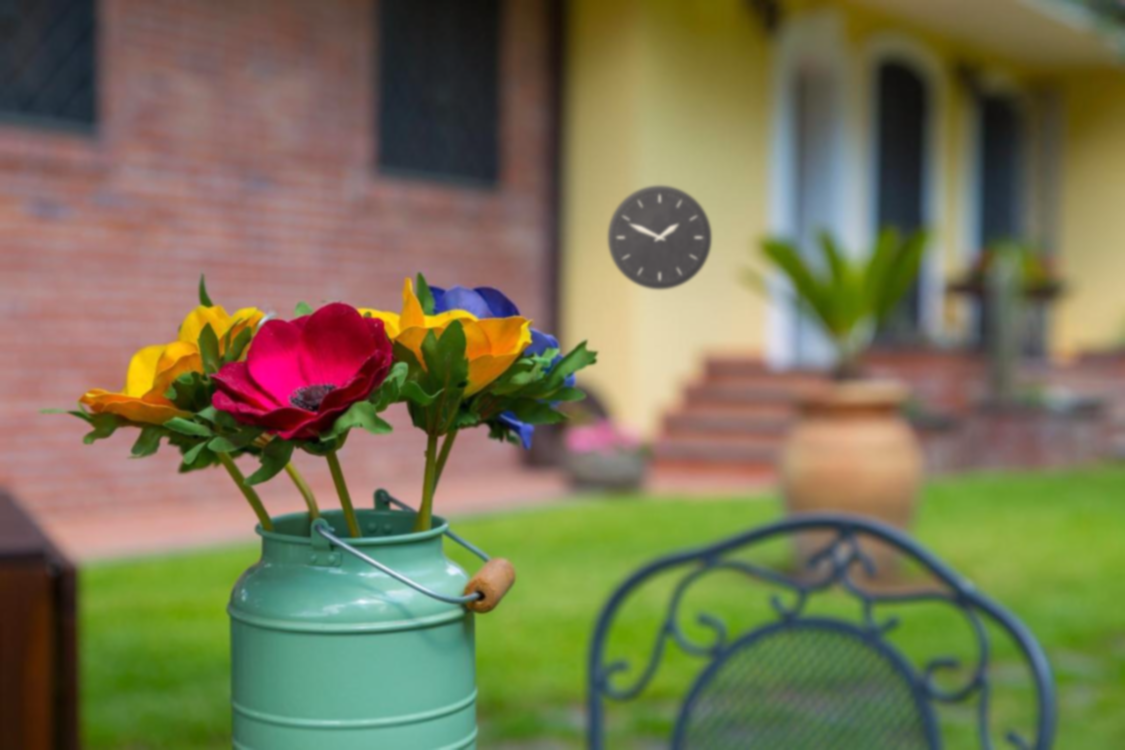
1 h 49 min
